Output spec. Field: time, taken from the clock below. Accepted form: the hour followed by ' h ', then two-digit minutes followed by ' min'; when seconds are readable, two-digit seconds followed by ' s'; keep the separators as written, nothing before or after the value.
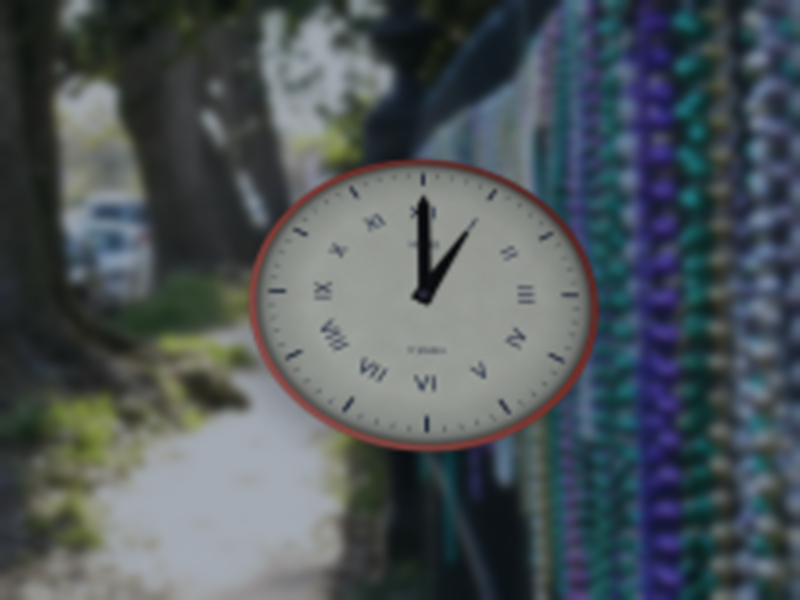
1 h 00 min
